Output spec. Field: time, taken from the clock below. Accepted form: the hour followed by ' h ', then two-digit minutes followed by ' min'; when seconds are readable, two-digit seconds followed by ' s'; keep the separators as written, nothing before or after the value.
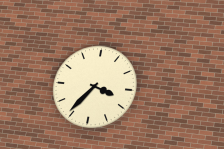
3 h 36 min
